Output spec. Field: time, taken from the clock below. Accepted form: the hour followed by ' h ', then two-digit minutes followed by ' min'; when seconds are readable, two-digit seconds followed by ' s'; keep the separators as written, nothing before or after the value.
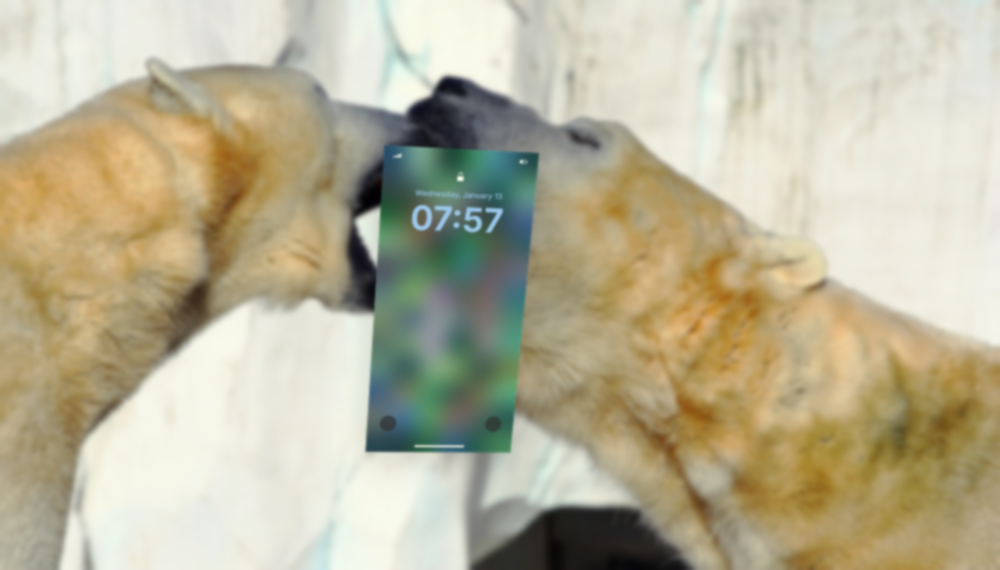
7 h 57 min
